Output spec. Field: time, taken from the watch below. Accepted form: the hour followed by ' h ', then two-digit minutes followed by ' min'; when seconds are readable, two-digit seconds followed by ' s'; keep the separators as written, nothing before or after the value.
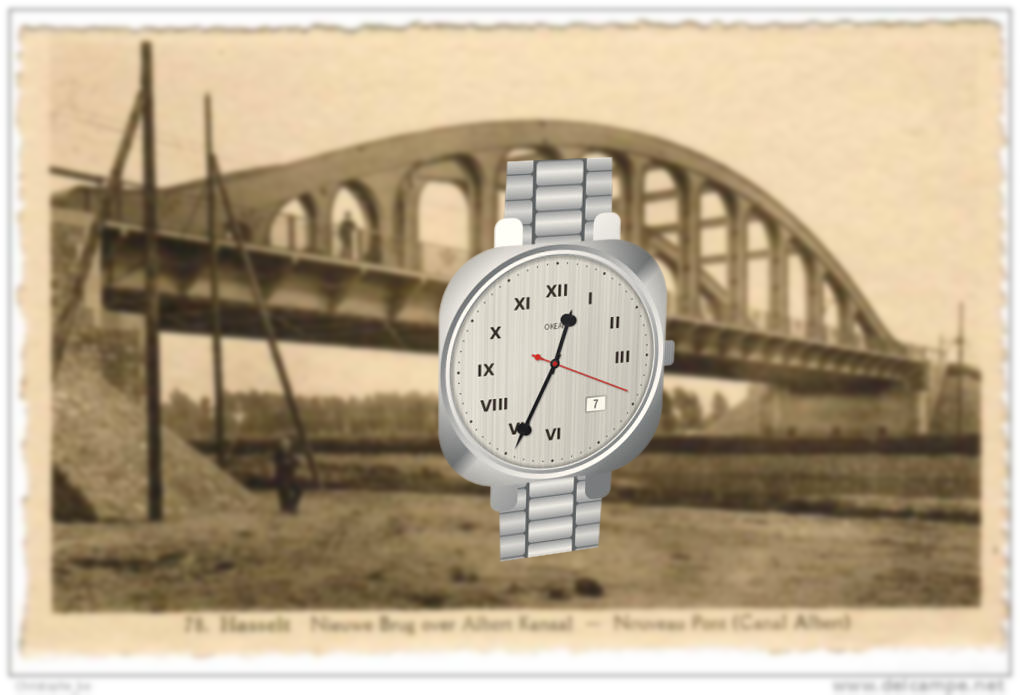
12 h 34 min 19 s
